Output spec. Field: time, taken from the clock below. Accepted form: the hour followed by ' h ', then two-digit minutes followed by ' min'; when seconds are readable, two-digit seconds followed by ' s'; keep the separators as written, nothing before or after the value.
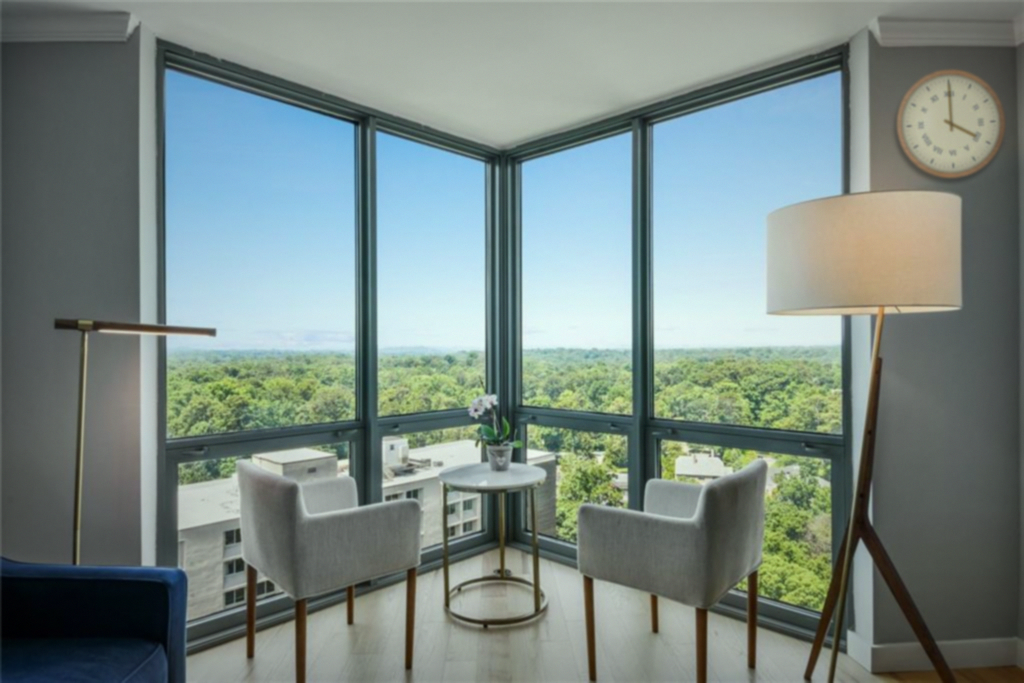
4 h 00 min
